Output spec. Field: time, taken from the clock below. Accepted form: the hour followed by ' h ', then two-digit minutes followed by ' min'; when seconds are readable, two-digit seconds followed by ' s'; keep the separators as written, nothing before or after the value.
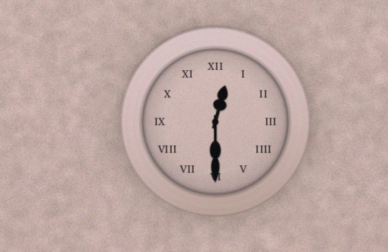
12 h 30 min
